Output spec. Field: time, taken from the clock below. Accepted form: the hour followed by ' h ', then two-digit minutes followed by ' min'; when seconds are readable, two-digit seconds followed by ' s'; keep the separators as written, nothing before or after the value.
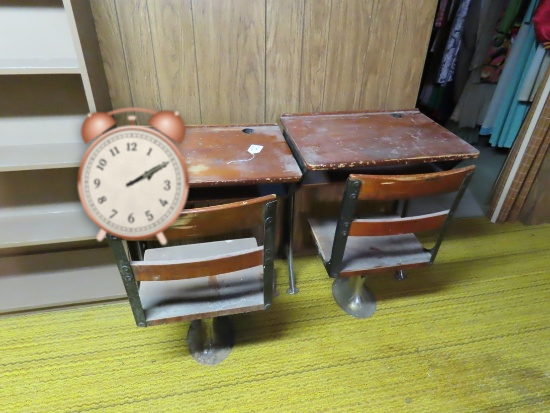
2 h 10 min
